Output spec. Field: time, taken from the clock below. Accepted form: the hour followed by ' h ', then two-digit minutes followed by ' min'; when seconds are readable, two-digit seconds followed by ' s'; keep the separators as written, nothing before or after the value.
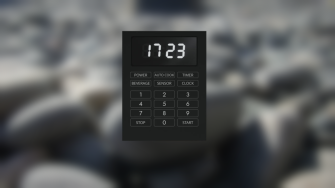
17 h 23 min
